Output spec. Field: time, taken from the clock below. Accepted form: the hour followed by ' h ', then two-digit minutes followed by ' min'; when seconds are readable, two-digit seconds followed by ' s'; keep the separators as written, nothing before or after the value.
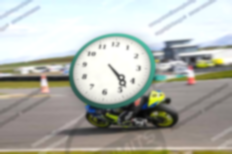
4 h 23 min
